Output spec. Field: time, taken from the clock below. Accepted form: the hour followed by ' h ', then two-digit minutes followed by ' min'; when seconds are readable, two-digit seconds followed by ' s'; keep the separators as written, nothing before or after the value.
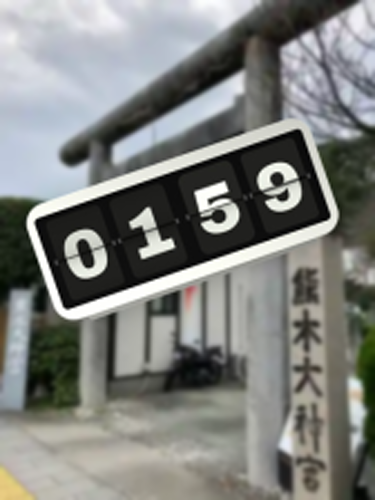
1 h 59 min
